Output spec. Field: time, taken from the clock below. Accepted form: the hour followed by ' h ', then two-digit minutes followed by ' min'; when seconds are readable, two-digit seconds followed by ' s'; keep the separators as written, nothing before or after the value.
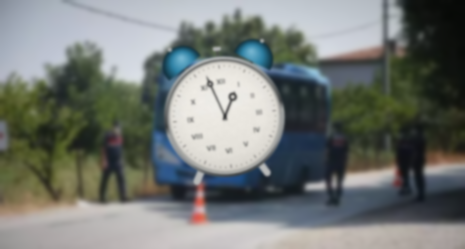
12 h 57 min
